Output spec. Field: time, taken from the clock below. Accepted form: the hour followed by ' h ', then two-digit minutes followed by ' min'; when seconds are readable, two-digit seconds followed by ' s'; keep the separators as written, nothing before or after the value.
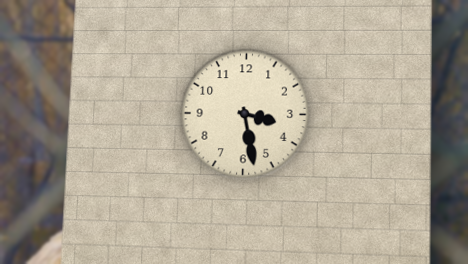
3 h 28 min
